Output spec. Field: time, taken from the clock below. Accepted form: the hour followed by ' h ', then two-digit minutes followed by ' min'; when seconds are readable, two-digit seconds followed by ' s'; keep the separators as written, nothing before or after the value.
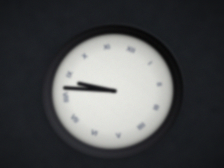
8 h 42 min
